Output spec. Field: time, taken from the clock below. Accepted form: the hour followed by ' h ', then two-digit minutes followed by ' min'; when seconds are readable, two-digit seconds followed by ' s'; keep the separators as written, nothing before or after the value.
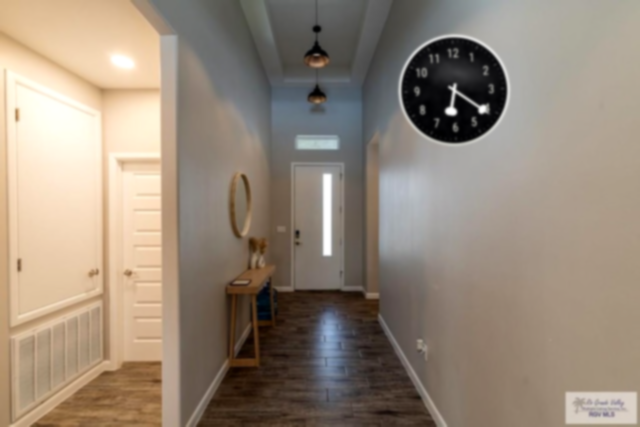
6 h 21 min
